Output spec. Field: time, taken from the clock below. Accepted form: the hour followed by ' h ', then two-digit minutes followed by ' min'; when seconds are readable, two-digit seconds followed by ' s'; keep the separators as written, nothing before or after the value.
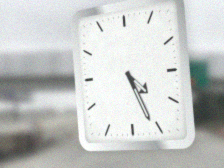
4 h 26 min
